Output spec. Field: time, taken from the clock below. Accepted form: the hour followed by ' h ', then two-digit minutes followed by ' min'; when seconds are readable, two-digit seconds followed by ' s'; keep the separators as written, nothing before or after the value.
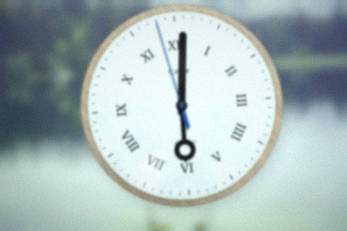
6 h 00 min 58 s
